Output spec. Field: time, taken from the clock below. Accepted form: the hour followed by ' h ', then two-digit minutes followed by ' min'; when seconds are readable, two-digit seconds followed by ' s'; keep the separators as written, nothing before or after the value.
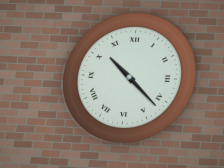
10 h 22 min
